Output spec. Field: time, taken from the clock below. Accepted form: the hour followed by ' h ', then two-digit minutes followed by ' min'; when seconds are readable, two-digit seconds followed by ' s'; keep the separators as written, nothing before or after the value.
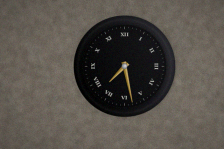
7 h 28 min
